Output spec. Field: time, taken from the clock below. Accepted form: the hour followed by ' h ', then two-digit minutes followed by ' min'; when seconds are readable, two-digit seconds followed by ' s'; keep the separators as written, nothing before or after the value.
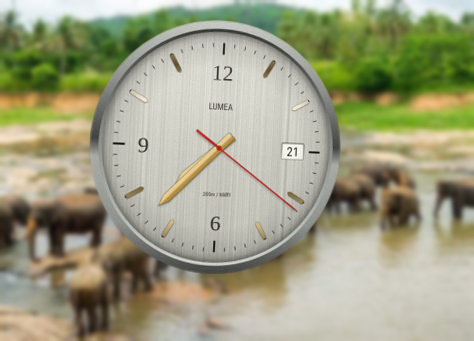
7 h 37 min 21 s
